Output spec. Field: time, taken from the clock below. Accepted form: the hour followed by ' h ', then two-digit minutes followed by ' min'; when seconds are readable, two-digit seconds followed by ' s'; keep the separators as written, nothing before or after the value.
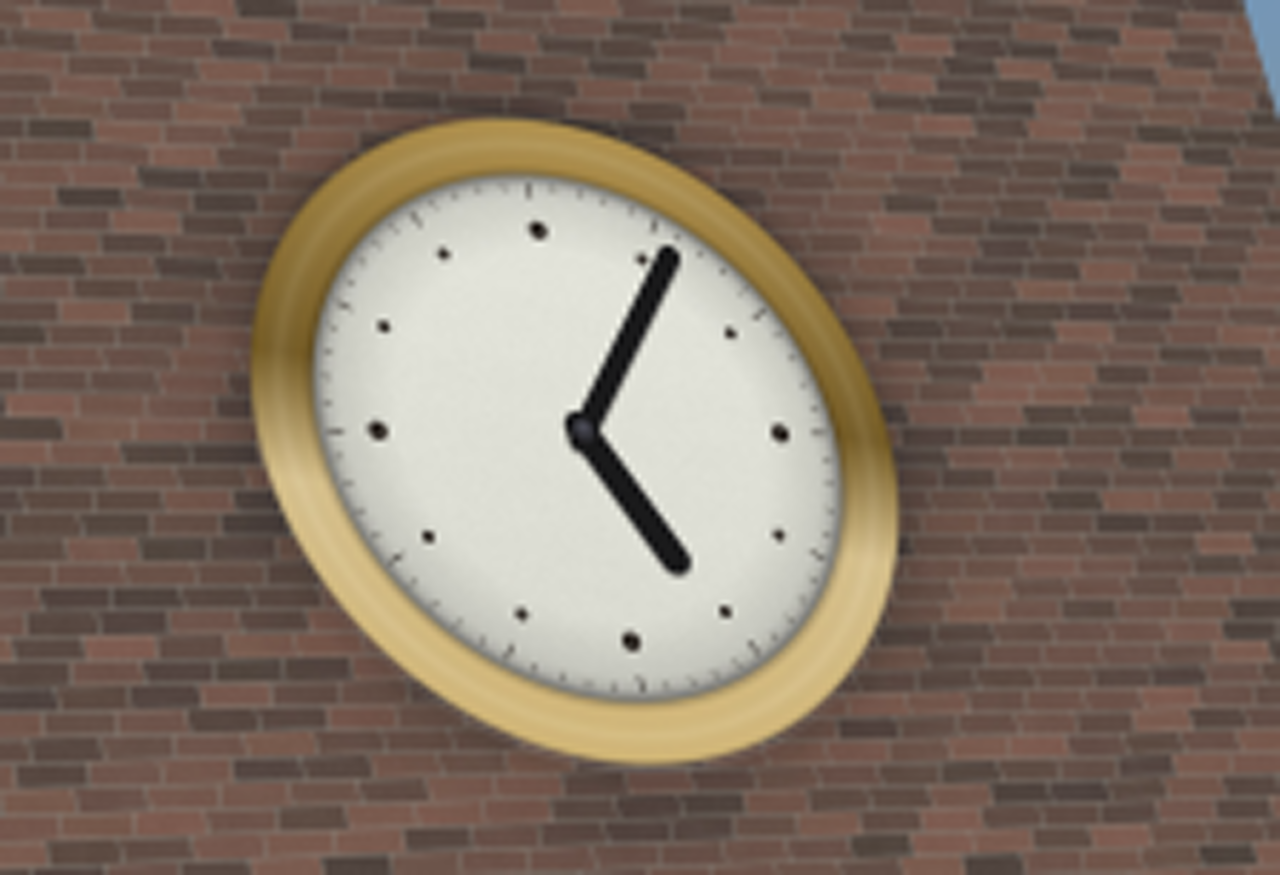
5 h 06 min
